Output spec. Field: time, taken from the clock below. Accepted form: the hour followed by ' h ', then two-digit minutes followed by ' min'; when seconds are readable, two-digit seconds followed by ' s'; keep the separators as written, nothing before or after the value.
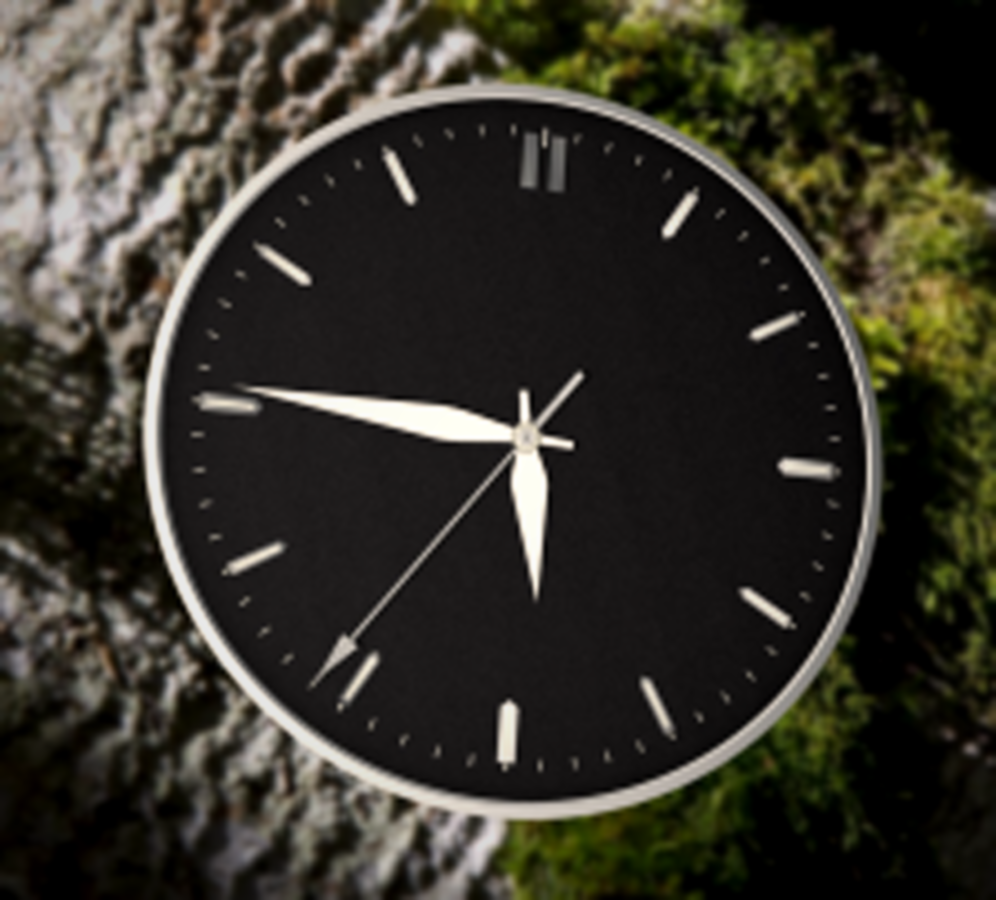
5 h 45 min 36 s
